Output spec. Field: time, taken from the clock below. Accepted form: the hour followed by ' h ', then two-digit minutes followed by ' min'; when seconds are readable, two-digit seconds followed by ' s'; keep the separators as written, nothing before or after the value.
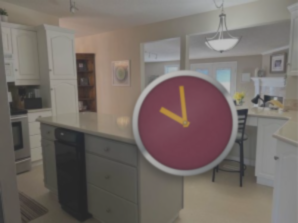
9 h 59 min
